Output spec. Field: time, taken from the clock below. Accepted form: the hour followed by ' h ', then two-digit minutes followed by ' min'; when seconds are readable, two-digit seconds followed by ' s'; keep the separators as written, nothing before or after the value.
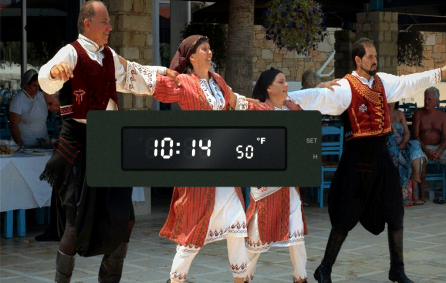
10 h 14 min
